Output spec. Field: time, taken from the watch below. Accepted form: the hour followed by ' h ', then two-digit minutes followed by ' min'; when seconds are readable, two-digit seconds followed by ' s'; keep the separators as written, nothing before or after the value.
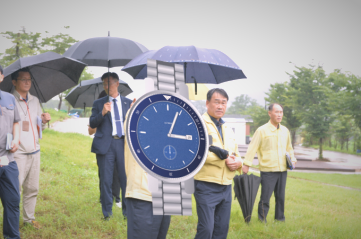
3 h 04 min
